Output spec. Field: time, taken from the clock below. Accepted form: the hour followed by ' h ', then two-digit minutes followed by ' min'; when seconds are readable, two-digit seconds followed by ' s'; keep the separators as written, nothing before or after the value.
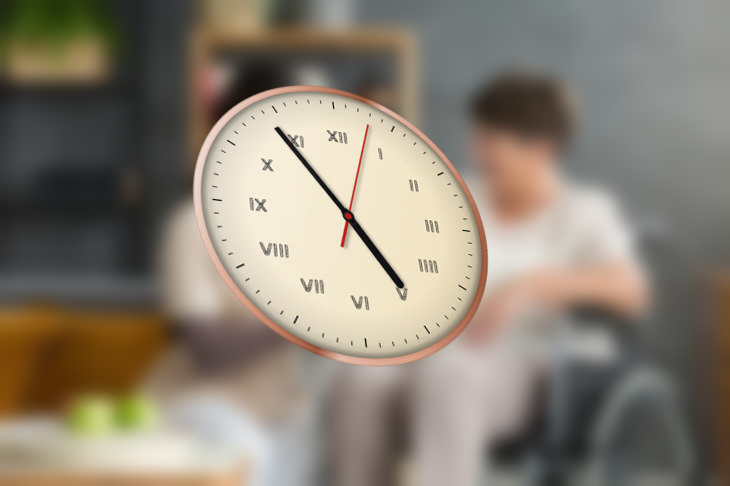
4 h 54 min 03 s
